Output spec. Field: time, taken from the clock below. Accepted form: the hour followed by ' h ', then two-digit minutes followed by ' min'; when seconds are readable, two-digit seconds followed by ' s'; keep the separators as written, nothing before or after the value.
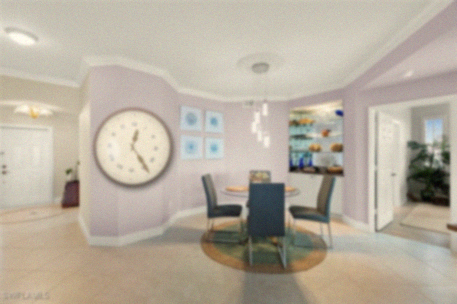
12 h 24 min
